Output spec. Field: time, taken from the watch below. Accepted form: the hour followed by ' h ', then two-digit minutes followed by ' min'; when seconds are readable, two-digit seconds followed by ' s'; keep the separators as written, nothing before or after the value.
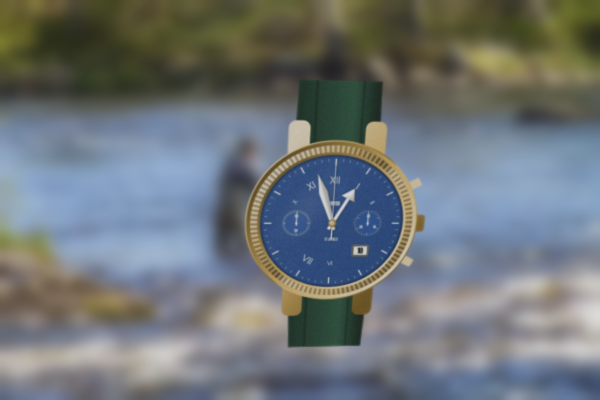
12 h 57 min
